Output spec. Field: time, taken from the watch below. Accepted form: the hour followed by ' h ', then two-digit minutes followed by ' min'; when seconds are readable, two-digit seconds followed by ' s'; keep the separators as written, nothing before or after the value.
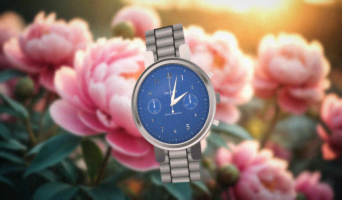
2 h 03 min
